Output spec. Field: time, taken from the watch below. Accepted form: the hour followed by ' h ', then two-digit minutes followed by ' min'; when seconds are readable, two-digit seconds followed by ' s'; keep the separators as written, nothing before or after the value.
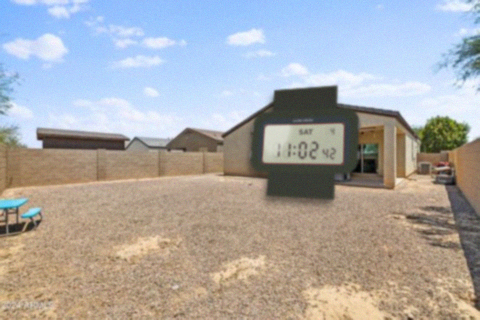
11 h 02 min
